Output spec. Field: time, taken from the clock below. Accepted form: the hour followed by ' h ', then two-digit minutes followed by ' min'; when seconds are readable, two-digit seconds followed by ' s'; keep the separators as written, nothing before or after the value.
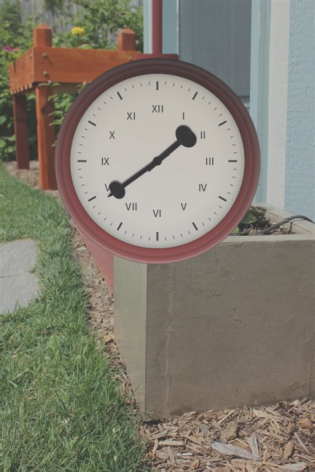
1 h 39 min
